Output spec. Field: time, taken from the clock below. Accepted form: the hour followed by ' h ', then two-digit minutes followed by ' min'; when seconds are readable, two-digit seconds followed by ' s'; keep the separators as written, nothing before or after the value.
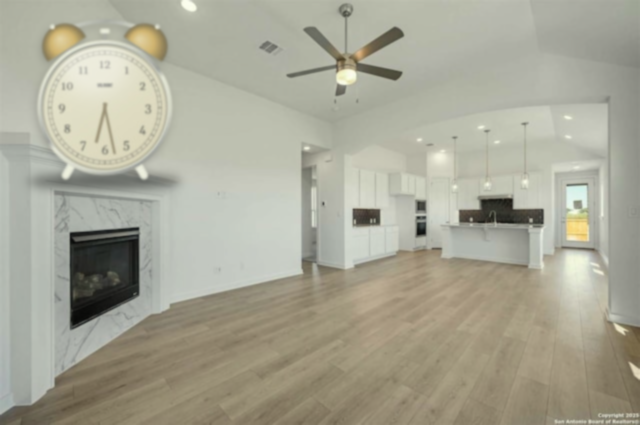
6 h 28 min
